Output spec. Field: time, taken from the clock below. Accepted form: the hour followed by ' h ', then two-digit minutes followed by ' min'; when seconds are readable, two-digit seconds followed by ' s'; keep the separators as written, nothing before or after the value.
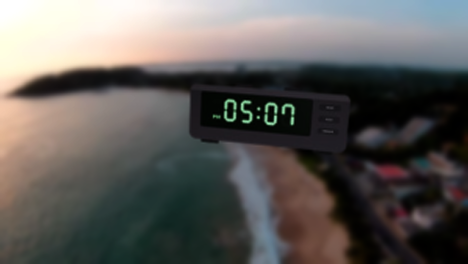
5 h 07 min
